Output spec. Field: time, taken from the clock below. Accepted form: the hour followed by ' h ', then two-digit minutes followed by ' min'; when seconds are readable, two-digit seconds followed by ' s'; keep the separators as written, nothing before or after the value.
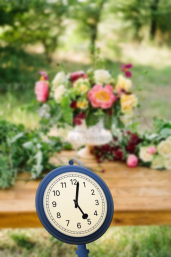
5 h 02 min
